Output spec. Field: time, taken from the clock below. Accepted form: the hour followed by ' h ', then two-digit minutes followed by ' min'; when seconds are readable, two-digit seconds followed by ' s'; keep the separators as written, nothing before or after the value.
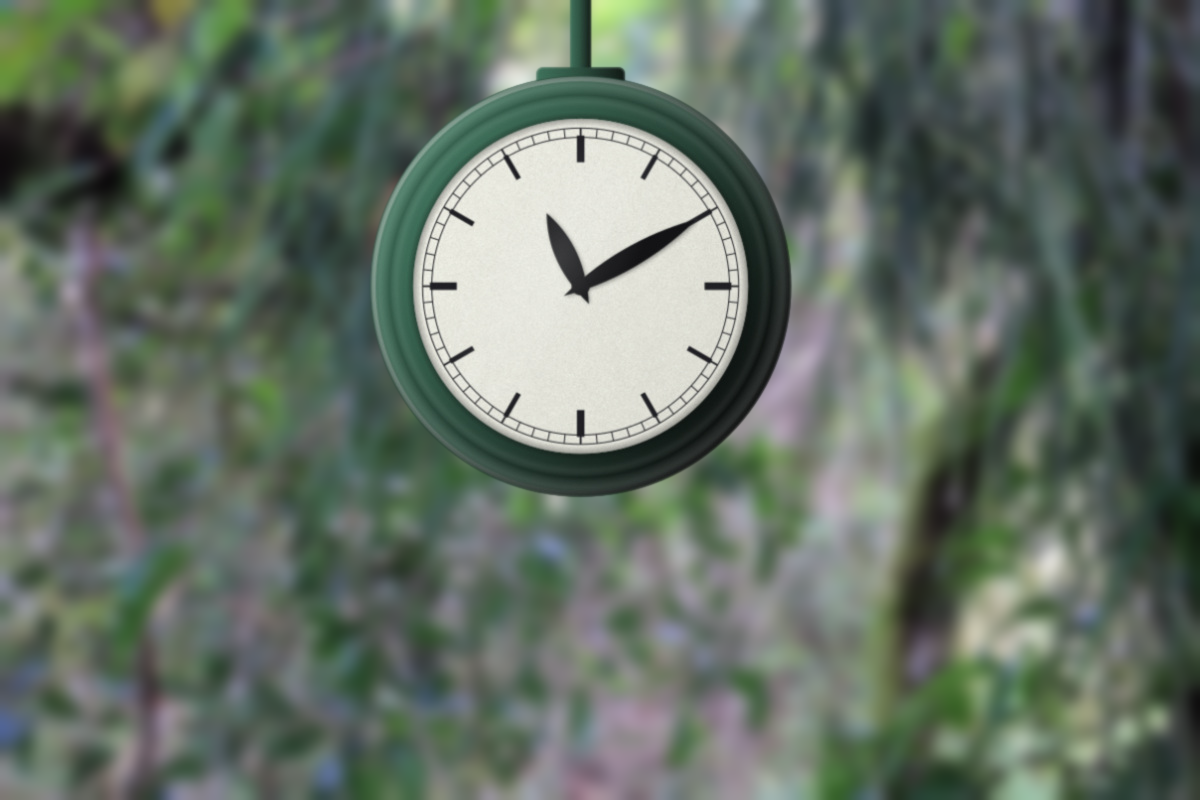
11 h 10 min
